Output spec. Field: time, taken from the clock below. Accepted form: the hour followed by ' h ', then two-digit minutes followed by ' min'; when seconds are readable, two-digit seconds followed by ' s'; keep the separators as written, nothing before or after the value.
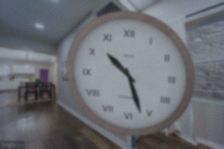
10 h 27 min
